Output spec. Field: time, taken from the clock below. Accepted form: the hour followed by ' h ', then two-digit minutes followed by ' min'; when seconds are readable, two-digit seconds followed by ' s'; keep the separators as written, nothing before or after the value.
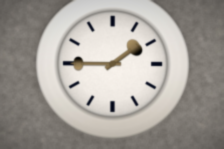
1 h 45 min
